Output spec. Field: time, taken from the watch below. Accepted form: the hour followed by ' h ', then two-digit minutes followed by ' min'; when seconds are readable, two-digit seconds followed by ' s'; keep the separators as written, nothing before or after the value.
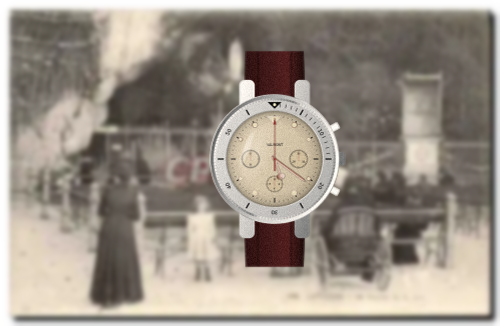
5 h 21 min
